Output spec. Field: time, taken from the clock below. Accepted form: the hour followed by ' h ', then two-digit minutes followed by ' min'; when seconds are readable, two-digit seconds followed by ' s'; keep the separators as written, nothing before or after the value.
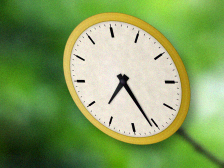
7 h 26 min
